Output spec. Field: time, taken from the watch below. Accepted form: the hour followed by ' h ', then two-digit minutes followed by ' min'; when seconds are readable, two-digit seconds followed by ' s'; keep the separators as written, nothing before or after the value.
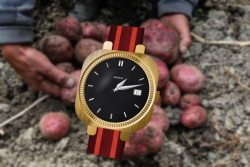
1 h 12 min
